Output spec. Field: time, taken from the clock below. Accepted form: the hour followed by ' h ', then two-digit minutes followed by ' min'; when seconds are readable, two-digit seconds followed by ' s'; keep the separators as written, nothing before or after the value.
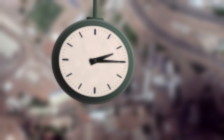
2 h 15 min
